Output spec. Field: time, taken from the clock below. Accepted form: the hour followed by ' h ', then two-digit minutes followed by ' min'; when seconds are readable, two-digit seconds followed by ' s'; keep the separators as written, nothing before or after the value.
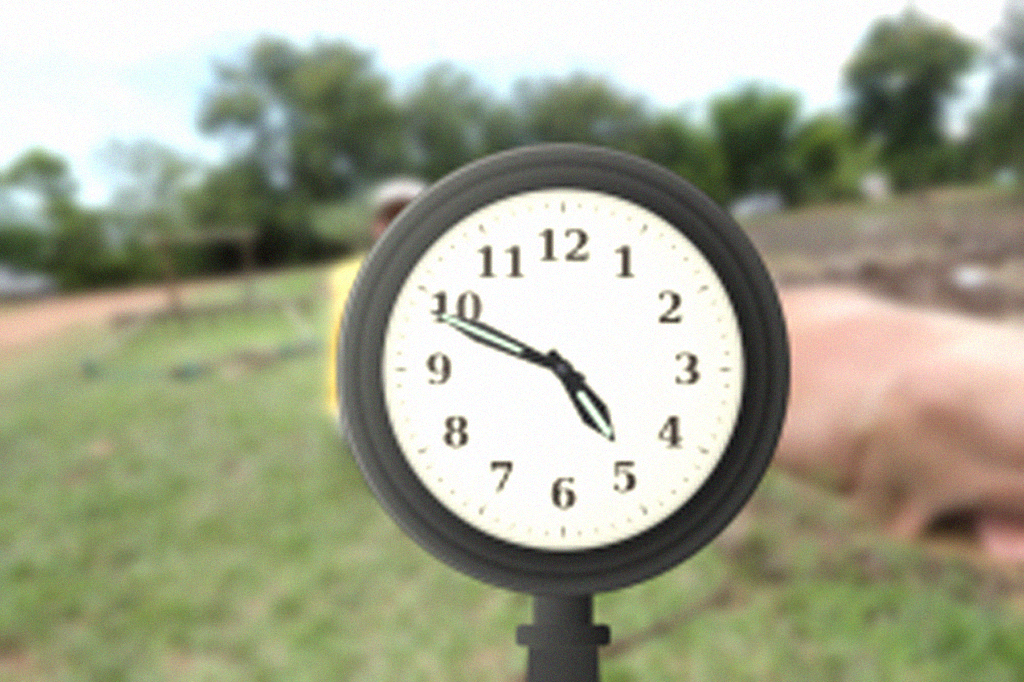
4 h 49 min
